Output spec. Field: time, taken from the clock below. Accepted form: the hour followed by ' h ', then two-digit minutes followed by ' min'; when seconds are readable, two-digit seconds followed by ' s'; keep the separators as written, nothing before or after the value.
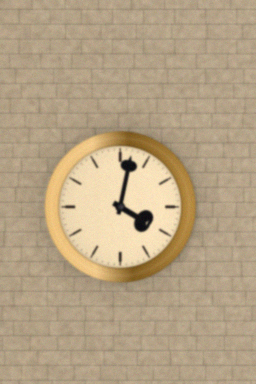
4 h 02 min
